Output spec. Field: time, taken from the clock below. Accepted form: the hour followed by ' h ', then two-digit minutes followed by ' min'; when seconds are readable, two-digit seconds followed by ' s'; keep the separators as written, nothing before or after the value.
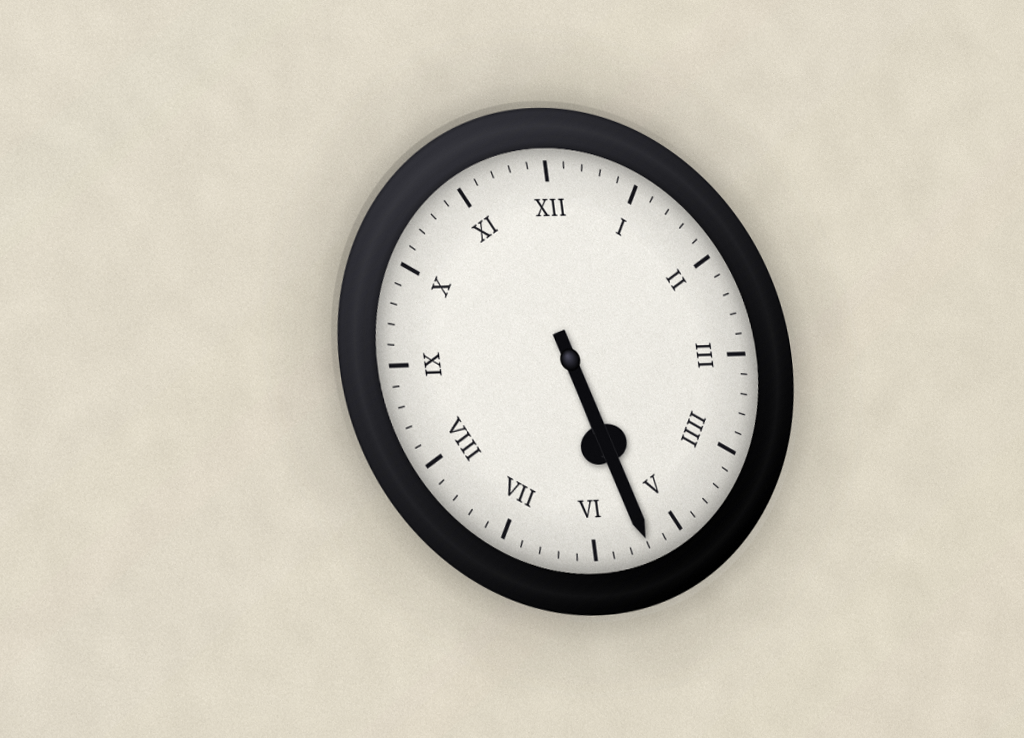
5 h 27 min
